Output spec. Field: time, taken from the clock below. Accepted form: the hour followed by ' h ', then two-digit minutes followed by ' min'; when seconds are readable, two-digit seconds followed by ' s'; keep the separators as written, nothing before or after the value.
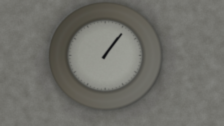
1 h 06 min
